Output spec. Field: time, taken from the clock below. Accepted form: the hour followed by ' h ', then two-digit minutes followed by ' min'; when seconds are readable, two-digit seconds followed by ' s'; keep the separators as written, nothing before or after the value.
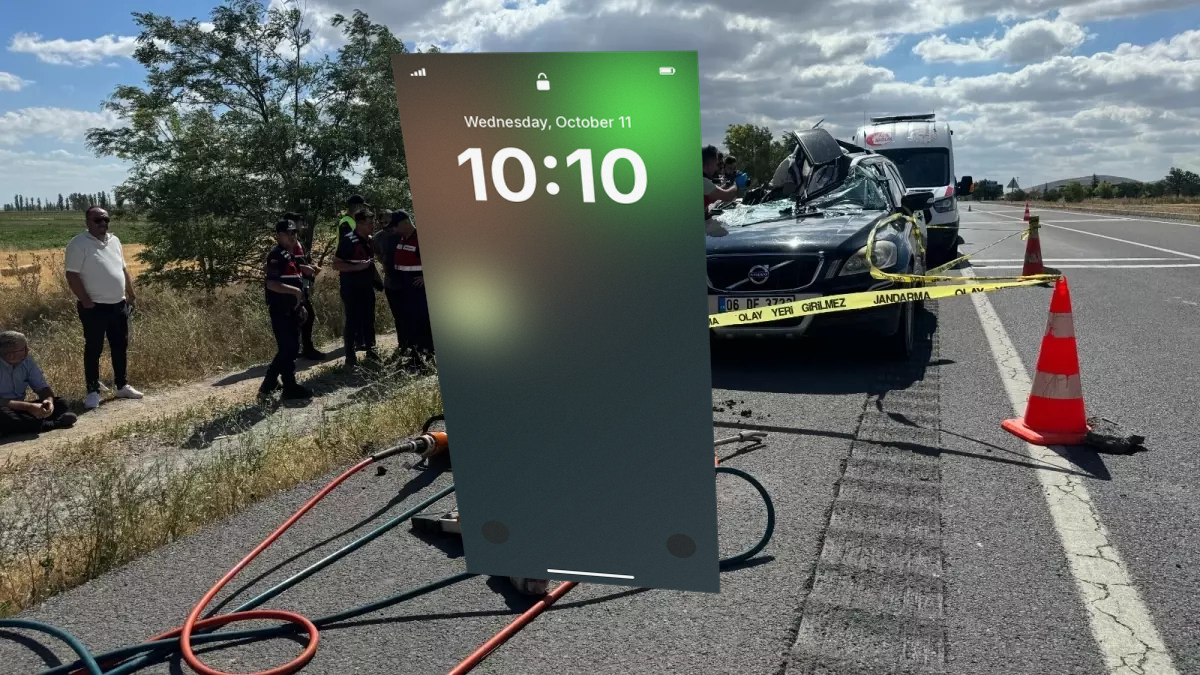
10 h 10 min
